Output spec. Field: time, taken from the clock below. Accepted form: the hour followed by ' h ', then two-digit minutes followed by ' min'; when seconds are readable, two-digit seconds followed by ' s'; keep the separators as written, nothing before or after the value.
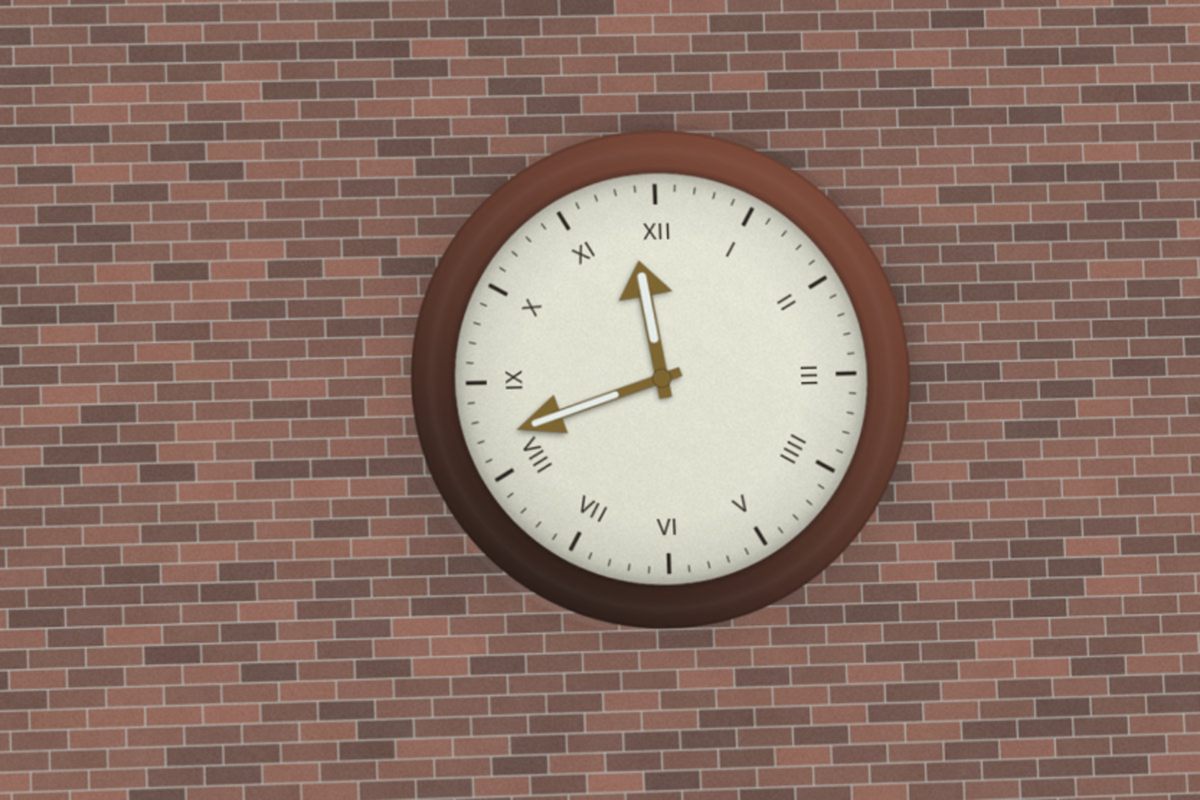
11 h 42 min
